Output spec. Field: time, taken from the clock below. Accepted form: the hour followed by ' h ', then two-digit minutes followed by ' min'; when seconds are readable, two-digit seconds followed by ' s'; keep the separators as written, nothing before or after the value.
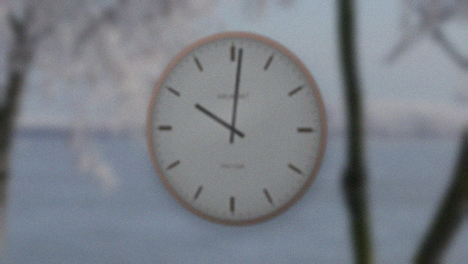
10 h 01 min
